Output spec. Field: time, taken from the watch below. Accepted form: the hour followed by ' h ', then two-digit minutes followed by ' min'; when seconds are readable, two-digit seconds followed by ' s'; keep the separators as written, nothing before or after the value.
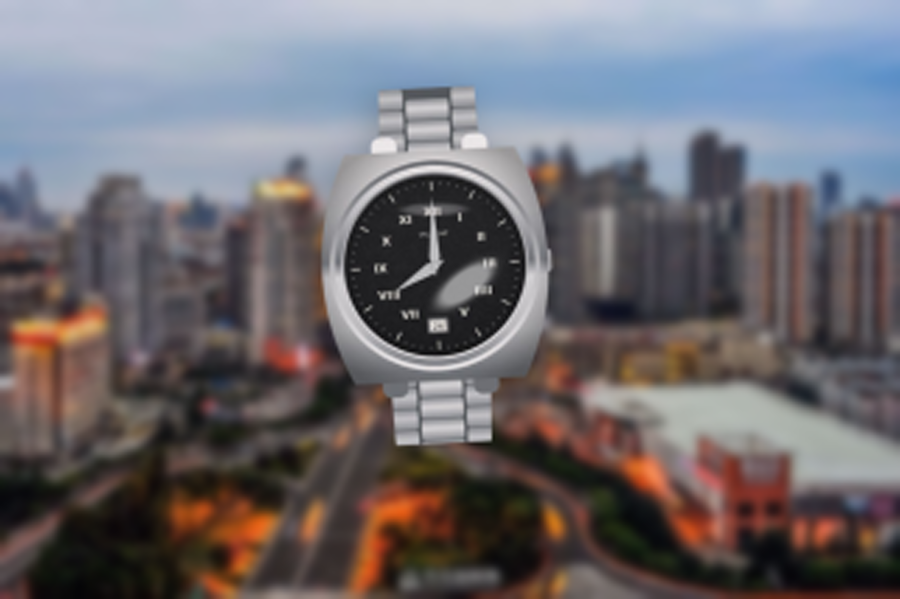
8 h 00 min
